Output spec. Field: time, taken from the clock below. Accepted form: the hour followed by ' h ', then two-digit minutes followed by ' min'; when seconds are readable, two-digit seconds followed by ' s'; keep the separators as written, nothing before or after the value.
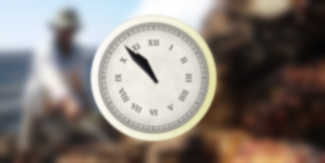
10 h 53 min
